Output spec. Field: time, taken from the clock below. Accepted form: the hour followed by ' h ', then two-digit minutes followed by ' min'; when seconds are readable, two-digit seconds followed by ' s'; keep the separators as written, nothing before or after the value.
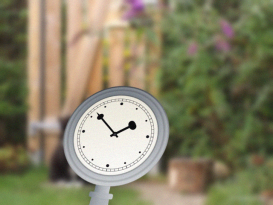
1 h 52 min
